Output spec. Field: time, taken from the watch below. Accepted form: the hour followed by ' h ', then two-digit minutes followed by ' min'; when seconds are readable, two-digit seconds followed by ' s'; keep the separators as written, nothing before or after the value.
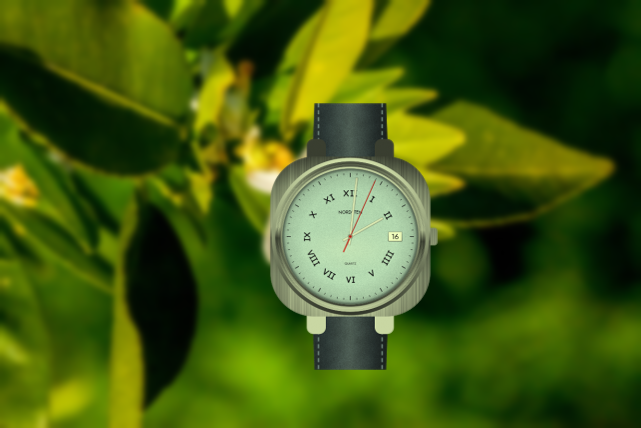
2 h 01 min 04 s
